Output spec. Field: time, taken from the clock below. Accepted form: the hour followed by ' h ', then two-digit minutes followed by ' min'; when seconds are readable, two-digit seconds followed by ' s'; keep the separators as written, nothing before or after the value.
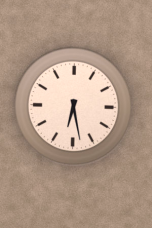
6 h 28 min
